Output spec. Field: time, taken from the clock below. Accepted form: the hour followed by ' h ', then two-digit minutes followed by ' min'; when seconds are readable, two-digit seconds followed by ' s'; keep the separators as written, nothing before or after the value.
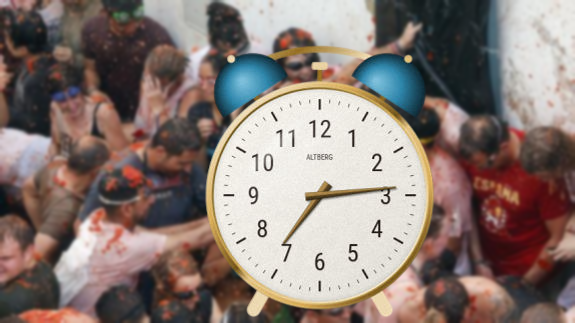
7 h 14 min
